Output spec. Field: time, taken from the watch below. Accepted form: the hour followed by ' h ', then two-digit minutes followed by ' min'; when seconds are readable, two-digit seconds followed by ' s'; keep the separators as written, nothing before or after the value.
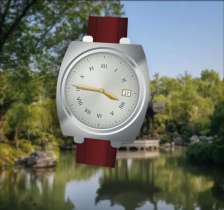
3 h 46 min
